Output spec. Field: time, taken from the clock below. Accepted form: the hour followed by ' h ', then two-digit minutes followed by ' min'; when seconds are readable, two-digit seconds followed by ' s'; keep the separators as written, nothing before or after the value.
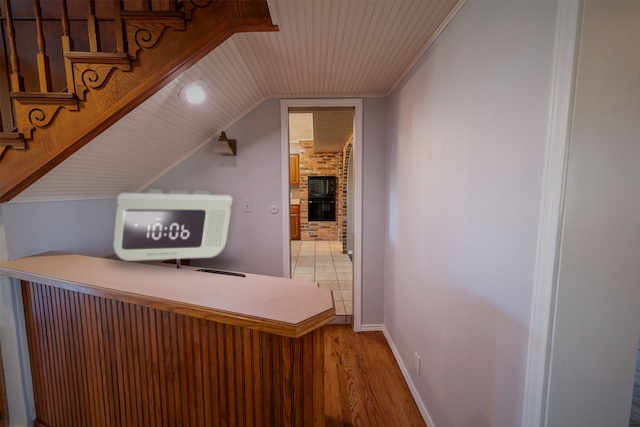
10 h 06 min
